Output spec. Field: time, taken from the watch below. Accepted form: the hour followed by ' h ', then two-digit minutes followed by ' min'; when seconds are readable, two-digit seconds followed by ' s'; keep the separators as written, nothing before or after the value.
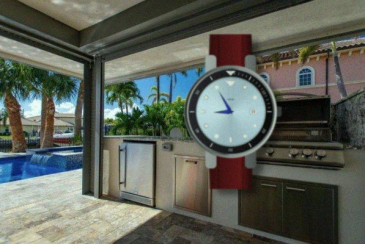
8 h 55 min
